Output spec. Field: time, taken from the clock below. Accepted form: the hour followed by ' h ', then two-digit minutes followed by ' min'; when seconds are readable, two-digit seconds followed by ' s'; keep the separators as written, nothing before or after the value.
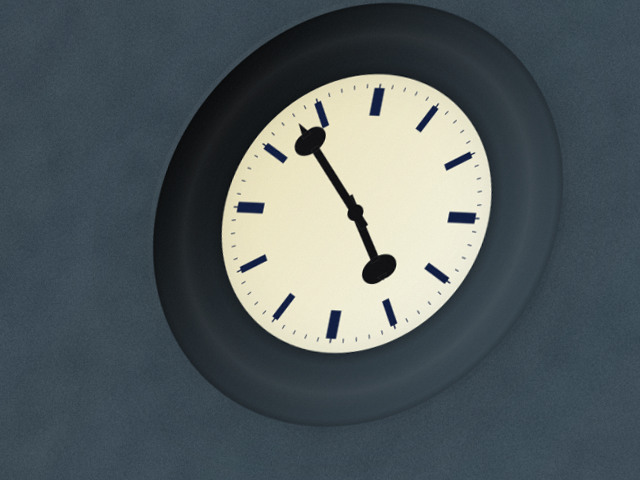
4 h 53 min
